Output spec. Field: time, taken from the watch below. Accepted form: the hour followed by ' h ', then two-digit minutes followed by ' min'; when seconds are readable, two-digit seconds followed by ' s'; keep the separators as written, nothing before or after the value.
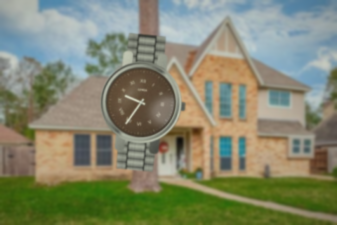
9 h 35 min
